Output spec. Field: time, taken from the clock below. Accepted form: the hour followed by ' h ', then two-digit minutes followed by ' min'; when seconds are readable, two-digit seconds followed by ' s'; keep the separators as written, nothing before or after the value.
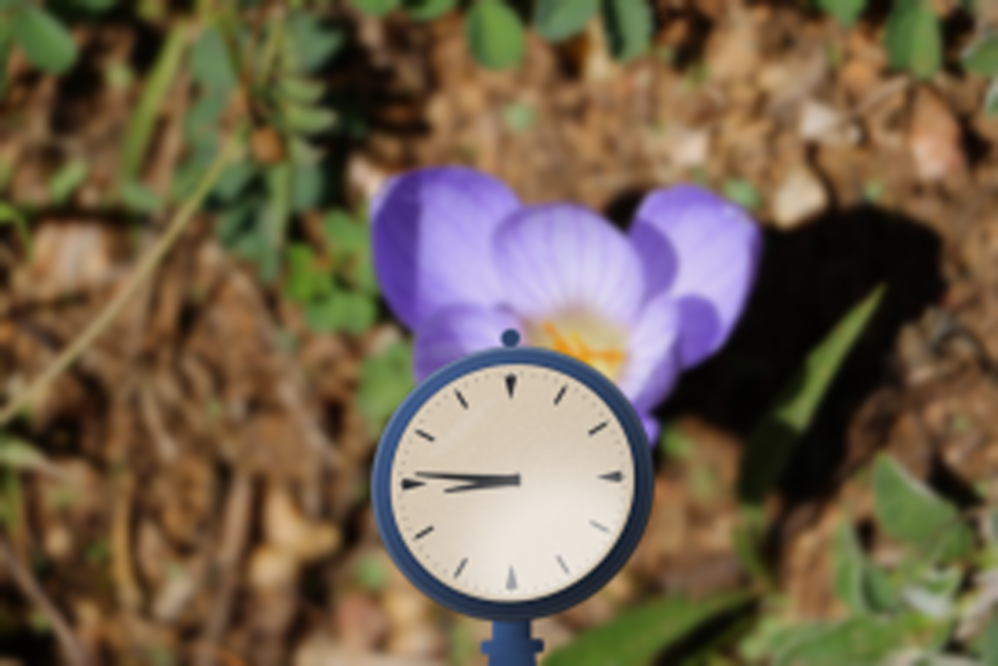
8 h 46 min
